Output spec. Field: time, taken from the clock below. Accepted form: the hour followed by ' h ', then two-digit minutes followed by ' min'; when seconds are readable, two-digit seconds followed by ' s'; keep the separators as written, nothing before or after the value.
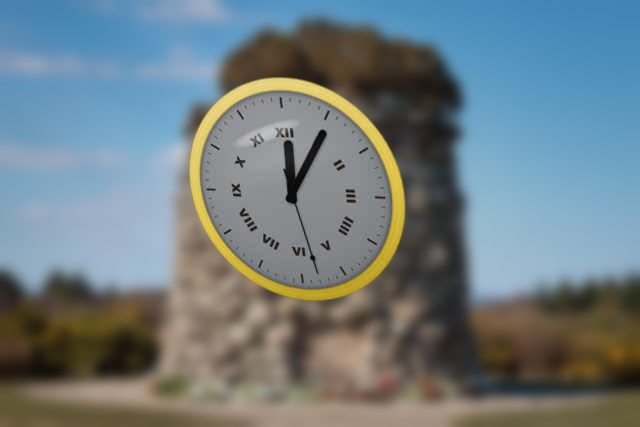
12 h 05 min 28 s
